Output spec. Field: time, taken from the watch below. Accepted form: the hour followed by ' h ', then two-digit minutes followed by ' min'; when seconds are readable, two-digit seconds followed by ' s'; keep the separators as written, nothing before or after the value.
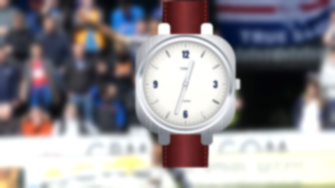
12 h 33 min
